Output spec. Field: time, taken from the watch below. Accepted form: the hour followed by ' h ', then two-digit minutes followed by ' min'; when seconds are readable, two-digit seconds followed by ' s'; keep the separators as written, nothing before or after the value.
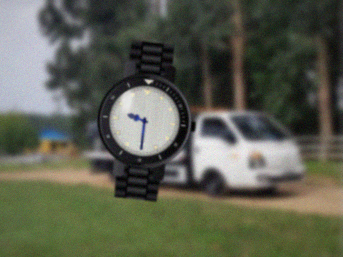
9 h 30 min
